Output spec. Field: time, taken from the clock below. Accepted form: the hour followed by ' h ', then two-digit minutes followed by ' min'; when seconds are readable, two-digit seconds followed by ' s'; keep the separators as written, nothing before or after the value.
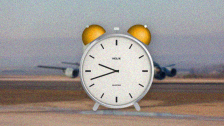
9 h 42 min
